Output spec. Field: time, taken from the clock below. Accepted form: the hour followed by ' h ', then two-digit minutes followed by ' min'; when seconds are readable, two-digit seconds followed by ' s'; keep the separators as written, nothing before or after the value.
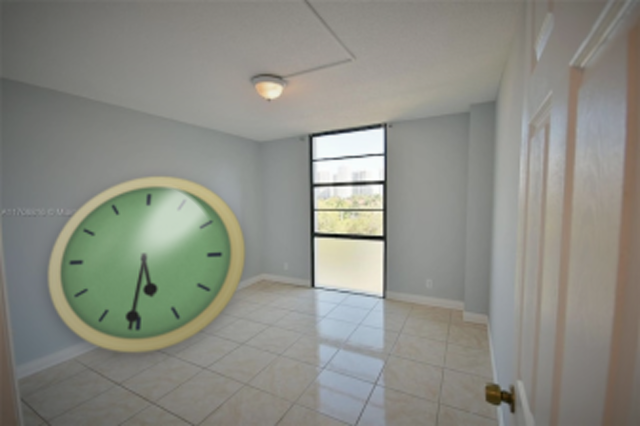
5 h 31 min
